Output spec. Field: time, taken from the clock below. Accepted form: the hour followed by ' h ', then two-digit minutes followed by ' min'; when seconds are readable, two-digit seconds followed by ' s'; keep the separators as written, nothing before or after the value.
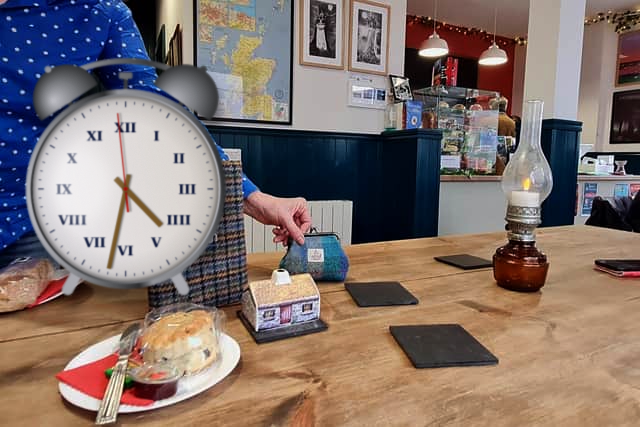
4 h 31 min 59 s
